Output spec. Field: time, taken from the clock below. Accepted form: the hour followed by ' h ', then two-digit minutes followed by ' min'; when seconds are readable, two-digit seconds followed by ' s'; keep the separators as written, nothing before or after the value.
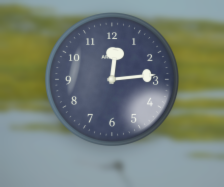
12 h 14 min
